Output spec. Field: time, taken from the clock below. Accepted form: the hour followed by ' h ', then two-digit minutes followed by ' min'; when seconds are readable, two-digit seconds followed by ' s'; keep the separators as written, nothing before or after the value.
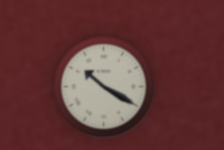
10 h 20 min
